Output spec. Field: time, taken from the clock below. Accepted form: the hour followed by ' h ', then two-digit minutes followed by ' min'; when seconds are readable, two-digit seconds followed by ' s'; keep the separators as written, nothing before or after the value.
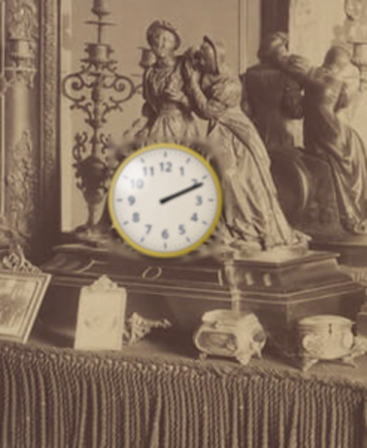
2 h 11 min
